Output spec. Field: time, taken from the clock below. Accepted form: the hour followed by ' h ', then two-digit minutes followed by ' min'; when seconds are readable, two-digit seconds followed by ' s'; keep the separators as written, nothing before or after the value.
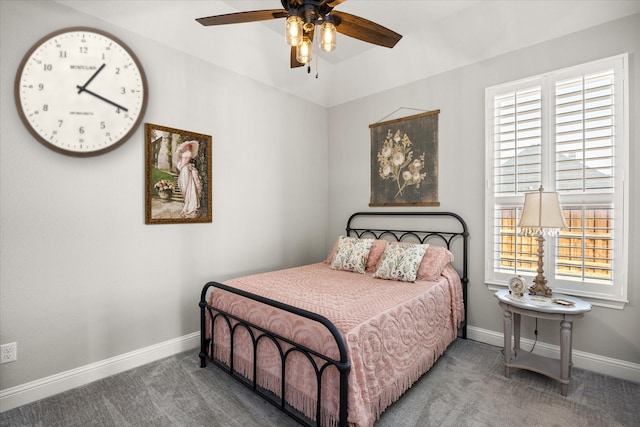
1 h 19 min
